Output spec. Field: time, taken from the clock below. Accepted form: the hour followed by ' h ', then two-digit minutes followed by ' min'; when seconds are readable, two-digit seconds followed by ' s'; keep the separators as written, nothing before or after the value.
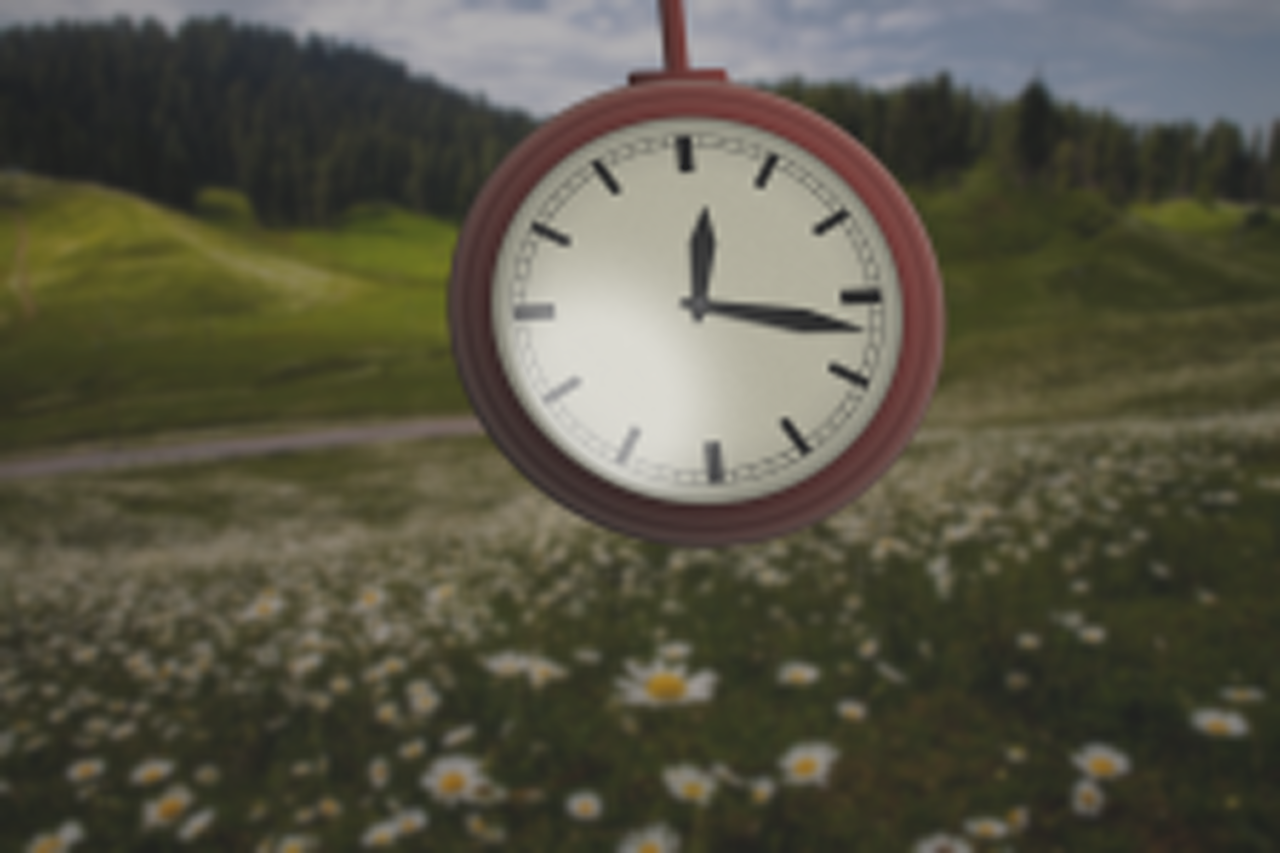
12 h 17 min
